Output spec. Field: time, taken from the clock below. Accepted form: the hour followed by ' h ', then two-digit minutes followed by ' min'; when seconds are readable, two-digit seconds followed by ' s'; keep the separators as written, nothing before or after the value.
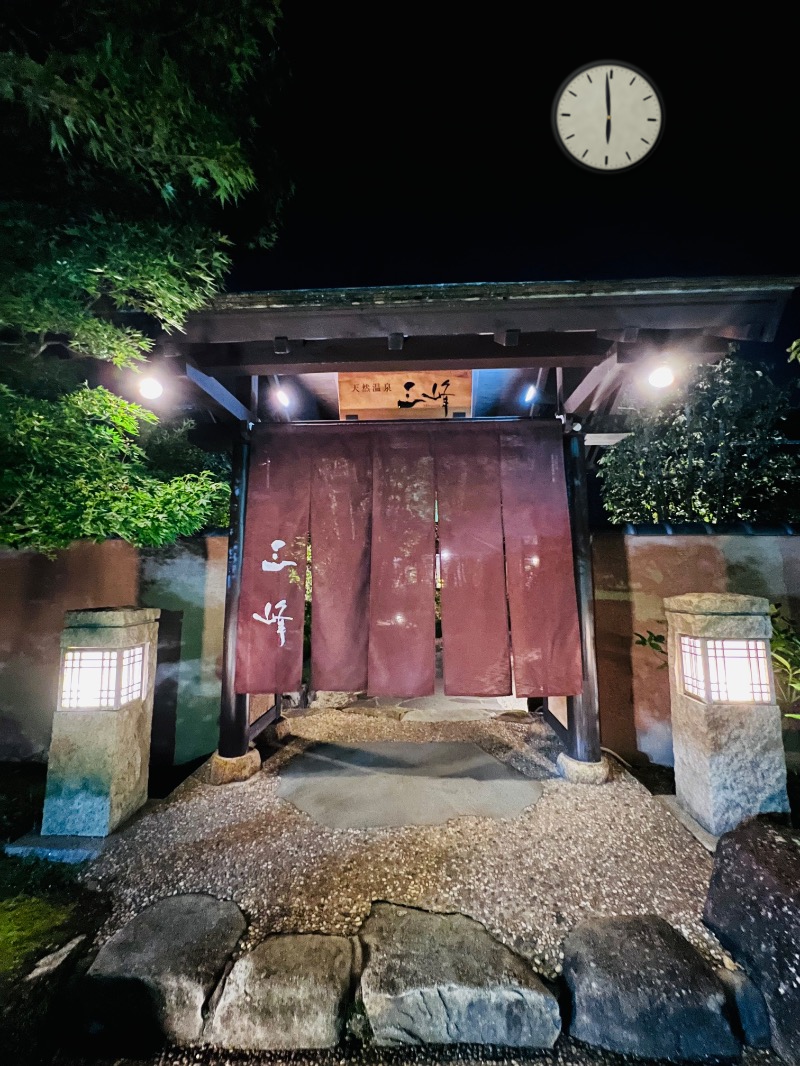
5 h 59 min
